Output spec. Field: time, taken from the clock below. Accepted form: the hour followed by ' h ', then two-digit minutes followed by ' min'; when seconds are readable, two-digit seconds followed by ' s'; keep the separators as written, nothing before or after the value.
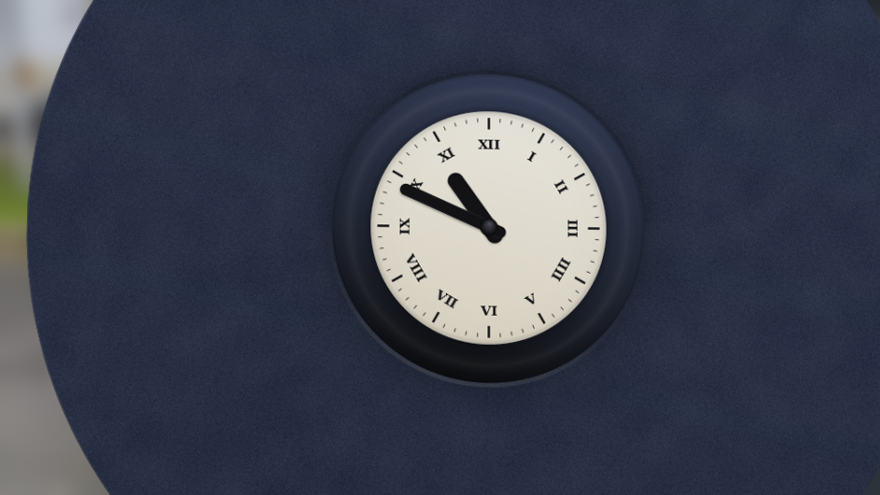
10 h 49 min
